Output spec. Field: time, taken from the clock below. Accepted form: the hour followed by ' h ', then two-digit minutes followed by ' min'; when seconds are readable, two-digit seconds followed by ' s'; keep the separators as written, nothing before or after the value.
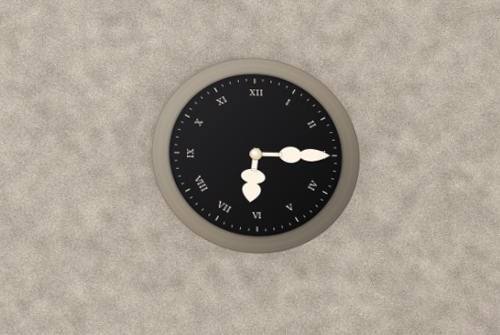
6 h 15 min
